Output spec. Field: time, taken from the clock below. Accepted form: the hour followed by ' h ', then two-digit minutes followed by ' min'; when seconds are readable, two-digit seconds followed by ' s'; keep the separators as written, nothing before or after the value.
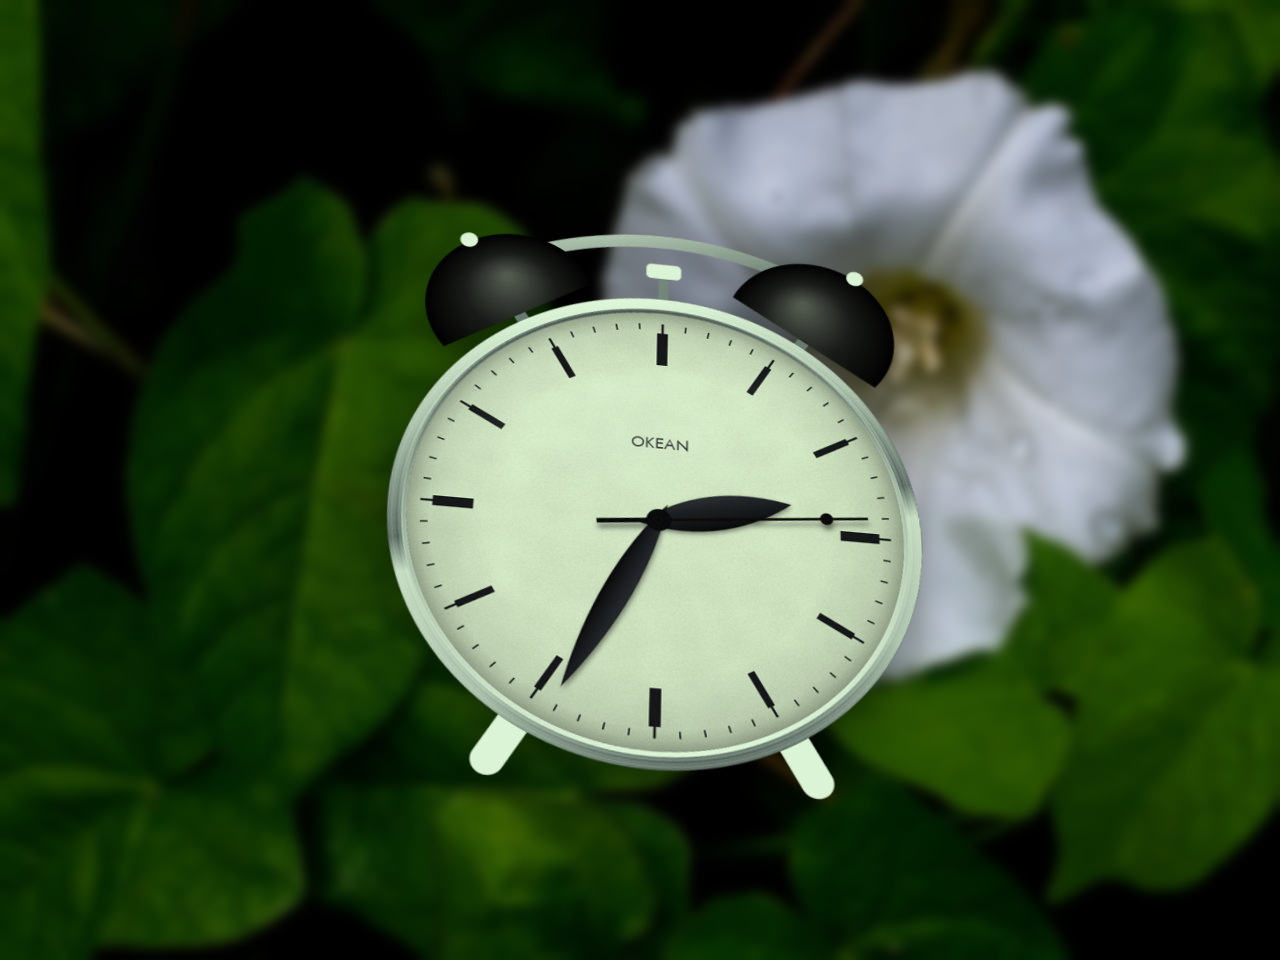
2 h 34 min 14 s
